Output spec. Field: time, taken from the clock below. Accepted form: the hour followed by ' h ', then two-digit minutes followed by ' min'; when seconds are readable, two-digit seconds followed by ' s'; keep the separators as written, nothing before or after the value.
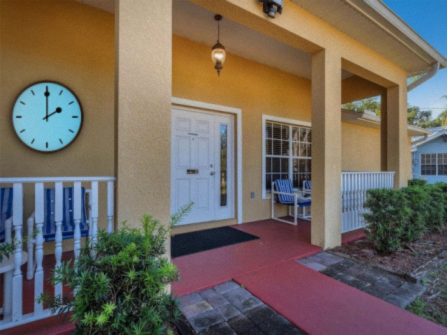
2 h 00 min
